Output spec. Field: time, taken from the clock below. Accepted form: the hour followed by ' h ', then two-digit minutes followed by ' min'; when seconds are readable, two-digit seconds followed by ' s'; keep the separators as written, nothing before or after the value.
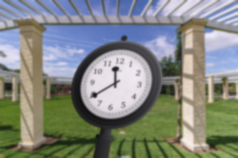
11 h 39 min
